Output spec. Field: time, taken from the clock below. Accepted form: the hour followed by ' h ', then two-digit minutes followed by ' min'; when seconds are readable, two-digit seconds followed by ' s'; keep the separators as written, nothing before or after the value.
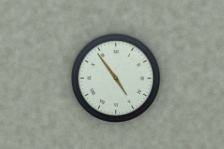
4 h 54 min
